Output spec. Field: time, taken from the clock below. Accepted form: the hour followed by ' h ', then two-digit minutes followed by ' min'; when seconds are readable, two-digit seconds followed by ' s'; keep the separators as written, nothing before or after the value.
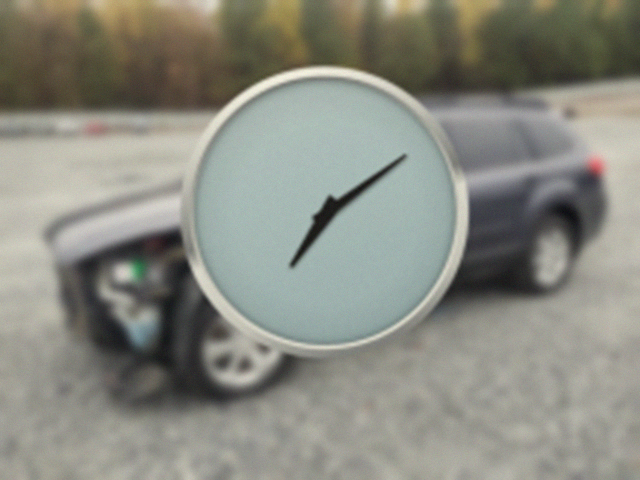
7 h 09 min
